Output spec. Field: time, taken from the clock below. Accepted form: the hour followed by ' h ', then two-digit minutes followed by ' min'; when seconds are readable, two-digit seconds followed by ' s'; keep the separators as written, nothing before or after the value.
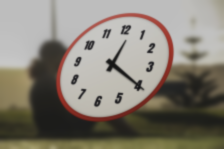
12 h 20 min
